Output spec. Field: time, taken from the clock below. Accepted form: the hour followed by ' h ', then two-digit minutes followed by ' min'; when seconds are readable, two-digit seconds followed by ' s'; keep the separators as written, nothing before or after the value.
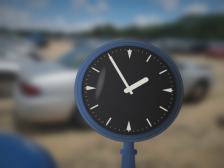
1 h 55 min
